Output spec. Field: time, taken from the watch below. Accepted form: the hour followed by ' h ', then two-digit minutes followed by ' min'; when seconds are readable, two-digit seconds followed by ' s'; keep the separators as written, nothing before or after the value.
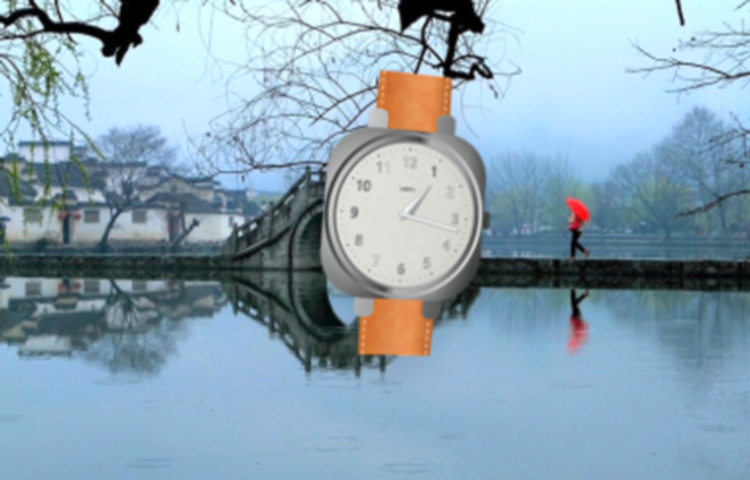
1 h 17 min
